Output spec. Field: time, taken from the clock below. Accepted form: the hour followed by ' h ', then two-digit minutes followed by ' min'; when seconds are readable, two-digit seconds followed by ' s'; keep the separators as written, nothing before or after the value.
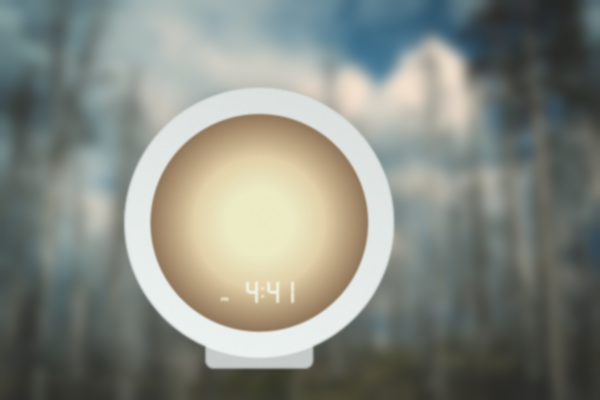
4 h 41 min
